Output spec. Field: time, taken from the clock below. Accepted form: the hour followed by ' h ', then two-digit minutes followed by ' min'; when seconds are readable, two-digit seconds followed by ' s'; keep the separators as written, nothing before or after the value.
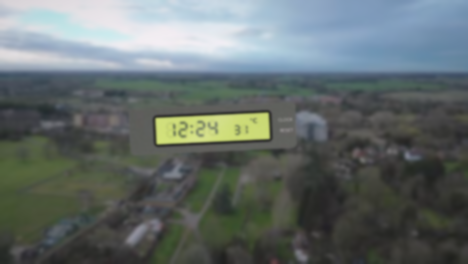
12 h 24 min
